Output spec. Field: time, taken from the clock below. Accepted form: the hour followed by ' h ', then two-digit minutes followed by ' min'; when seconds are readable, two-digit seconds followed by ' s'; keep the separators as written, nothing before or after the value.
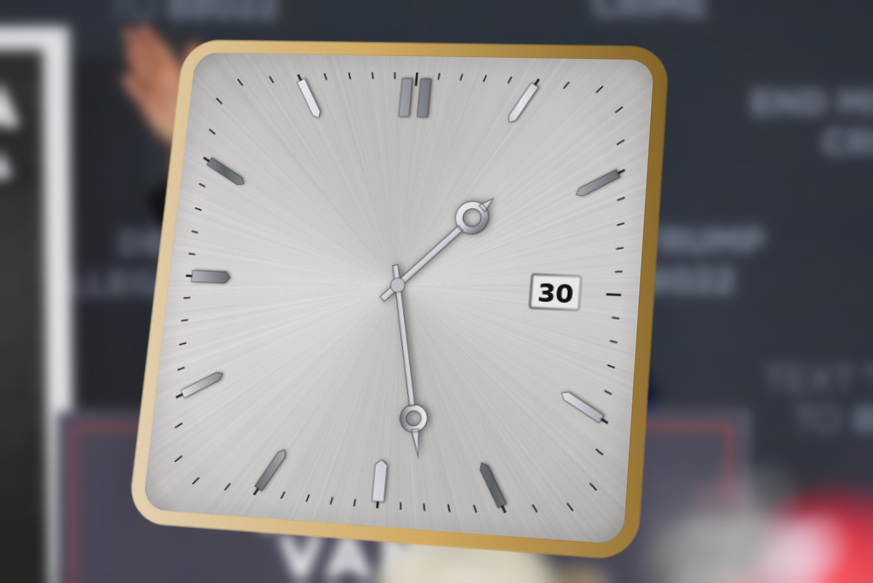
1 h 28 min
